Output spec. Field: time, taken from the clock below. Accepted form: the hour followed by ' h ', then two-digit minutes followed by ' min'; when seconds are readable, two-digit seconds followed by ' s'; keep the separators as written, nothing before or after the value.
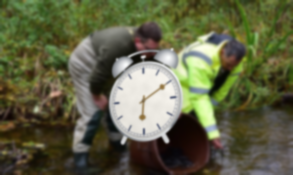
6 h 10 min
